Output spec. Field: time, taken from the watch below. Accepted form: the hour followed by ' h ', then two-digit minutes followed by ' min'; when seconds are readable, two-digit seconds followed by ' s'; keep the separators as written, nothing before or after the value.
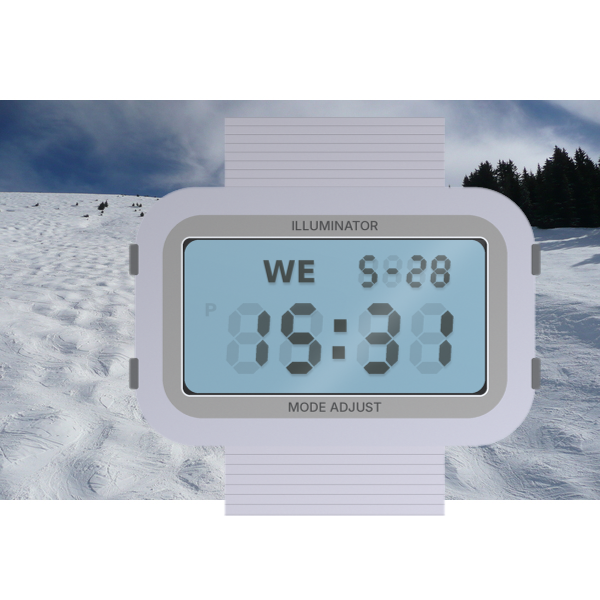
15 h 31 min
